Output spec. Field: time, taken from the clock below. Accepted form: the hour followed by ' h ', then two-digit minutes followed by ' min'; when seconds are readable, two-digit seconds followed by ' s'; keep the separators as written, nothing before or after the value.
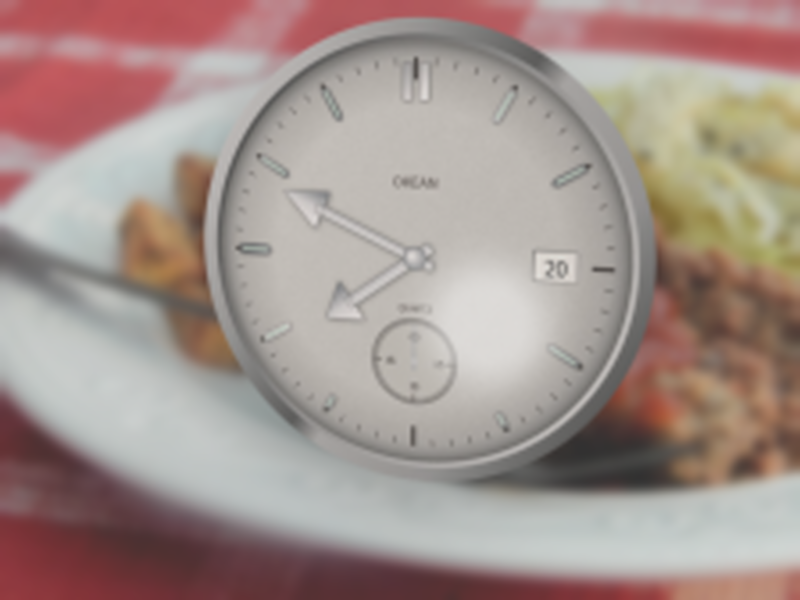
7 h 49 min
